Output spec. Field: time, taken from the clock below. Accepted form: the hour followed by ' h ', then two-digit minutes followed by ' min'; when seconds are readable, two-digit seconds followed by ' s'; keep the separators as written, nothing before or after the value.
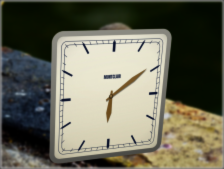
6 h 09 min
